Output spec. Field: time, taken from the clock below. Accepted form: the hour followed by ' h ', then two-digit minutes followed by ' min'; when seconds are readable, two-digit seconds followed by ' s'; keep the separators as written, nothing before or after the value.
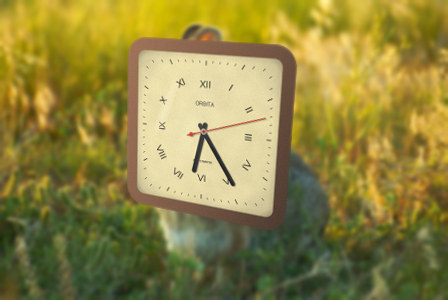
6 h 24 min 12 s
